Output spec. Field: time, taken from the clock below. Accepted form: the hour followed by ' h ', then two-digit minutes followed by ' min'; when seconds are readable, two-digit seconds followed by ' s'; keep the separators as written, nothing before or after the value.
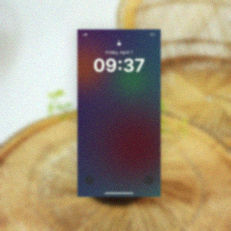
9 h 37 min
